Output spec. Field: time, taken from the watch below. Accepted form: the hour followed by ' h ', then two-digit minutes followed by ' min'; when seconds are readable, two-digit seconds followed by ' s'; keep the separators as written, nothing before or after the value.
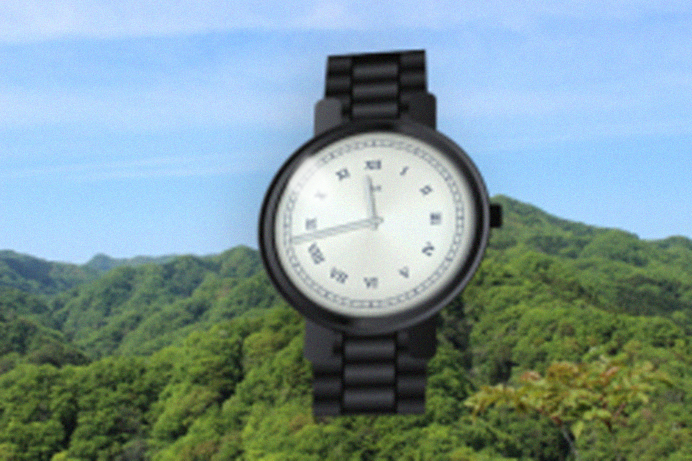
11 h 43 min
